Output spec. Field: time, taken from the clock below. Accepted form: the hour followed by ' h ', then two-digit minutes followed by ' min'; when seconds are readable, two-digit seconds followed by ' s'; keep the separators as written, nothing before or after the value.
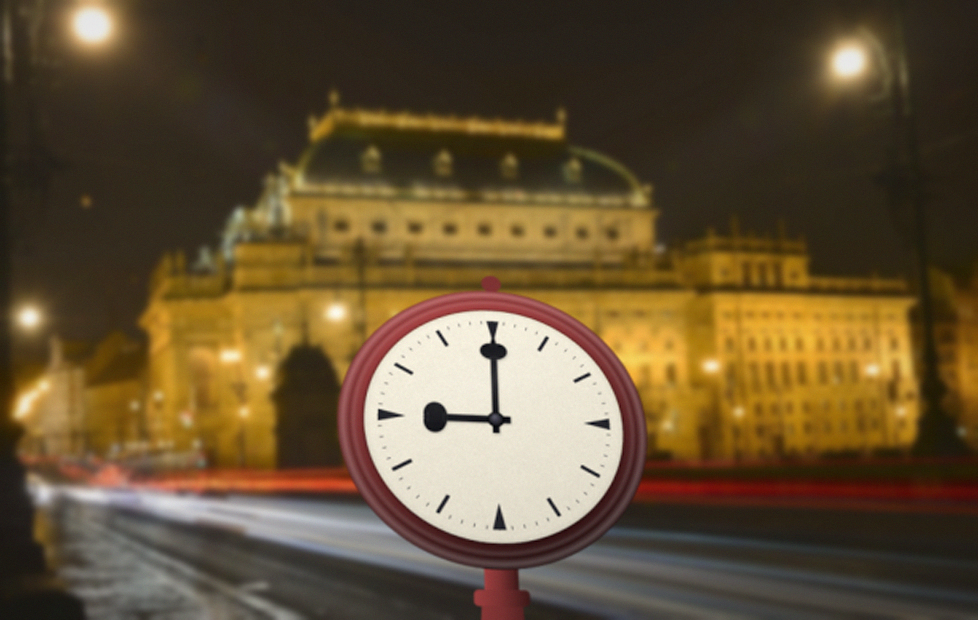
9 h 00 min
